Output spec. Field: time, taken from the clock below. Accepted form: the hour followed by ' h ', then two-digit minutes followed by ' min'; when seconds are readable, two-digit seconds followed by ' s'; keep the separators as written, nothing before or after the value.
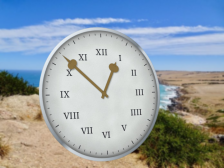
12 h 52 min
